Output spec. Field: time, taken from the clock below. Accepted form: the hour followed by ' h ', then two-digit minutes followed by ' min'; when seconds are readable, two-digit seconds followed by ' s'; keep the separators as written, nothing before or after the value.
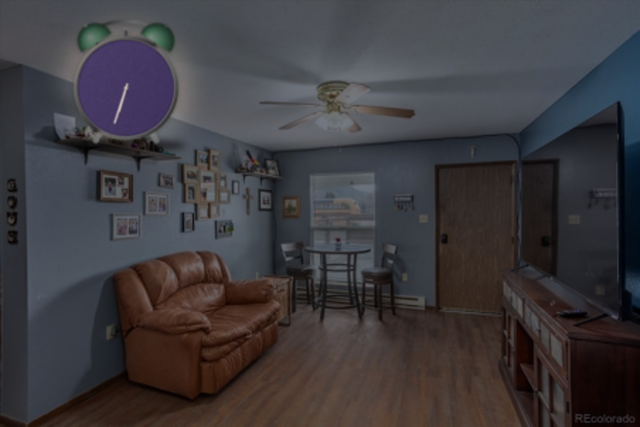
6 h 33 min
